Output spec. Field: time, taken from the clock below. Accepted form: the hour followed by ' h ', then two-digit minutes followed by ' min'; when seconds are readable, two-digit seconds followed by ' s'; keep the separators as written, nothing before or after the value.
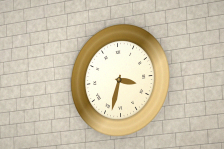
3 h 33 min
